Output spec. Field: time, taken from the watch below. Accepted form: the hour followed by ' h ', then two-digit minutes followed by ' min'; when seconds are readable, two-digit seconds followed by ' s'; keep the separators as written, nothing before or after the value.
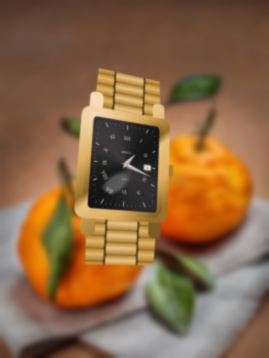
1 h 18 min
